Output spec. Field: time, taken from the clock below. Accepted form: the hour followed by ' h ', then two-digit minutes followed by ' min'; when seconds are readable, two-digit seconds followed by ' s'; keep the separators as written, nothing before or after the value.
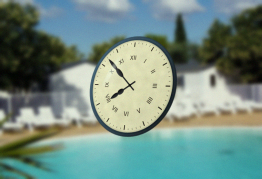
7 h 52 min
